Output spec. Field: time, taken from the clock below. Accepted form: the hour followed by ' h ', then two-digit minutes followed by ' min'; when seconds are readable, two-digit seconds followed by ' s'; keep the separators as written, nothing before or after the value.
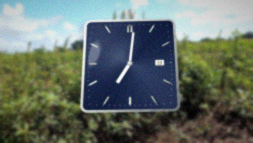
7 h 01 min
